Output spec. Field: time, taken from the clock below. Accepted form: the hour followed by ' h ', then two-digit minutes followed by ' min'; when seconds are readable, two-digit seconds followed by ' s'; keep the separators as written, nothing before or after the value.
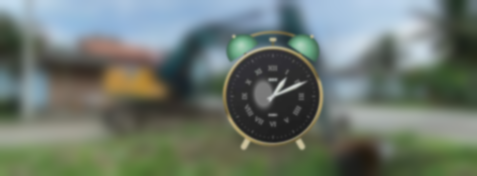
1 h 11 min
